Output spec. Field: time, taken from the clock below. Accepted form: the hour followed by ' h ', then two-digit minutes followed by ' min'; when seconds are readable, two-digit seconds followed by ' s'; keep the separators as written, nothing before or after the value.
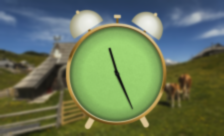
11 h 26 min
